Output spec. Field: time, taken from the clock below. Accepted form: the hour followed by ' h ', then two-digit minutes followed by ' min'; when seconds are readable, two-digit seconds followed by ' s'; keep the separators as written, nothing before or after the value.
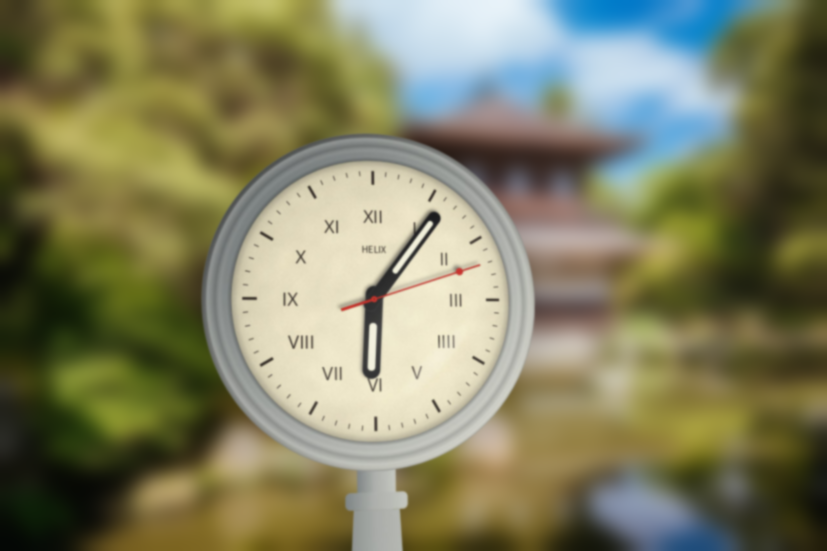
6 h 06 min 12 s
